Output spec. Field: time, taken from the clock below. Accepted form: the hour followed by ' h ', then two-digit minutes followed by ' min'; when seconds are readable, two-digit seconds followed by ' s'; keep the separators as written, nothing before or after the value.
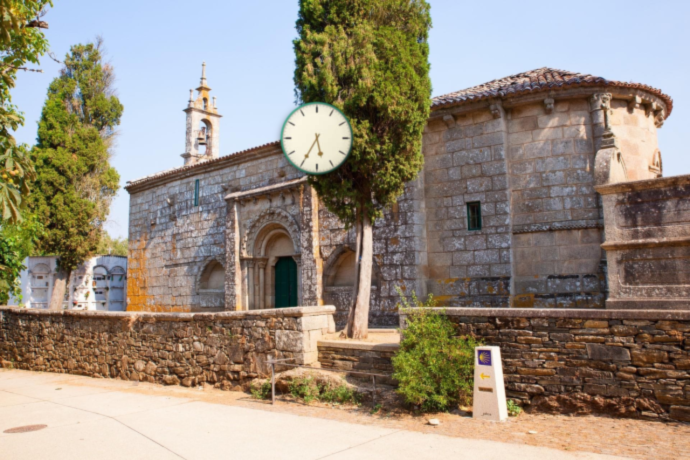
5 h 35 min
